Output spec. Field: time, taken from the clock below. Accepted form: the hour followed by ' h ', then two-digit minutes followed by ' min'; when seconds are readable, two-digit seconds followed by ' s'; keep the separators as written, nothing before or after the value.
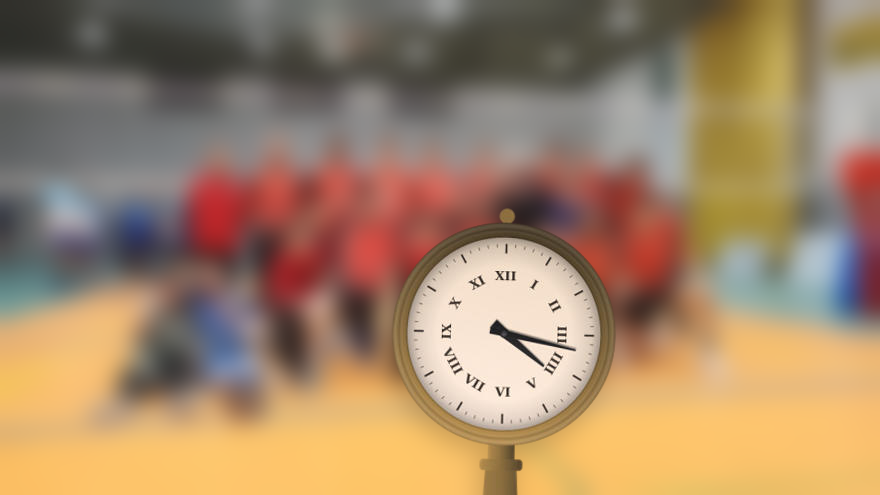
4 h 17 min
